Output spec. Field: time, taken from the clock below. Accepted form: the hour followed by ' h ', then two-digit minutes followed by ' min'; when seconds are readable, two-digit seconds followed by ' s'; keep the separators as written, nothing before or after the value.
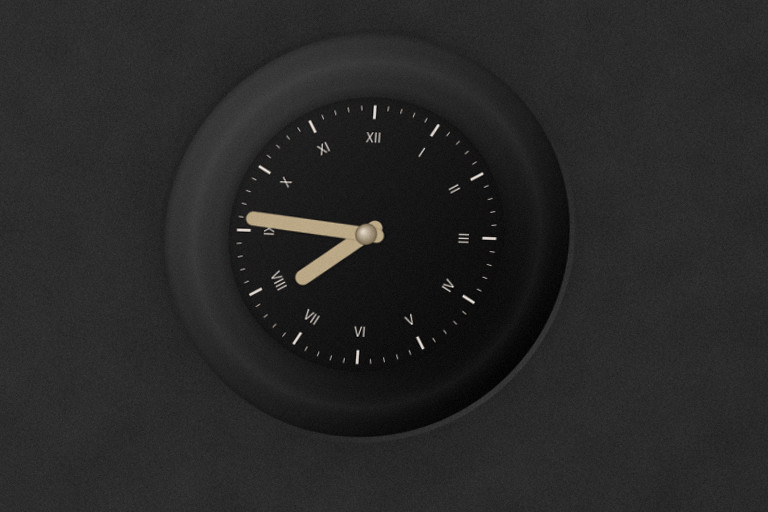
7 h 46 min
